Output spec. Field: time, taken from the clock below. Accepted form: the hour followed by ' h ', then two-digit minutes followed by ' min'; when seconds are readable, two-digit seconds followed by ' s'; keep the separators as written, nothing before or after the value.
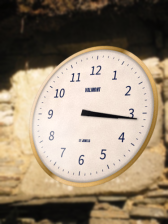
3 h 16 min
